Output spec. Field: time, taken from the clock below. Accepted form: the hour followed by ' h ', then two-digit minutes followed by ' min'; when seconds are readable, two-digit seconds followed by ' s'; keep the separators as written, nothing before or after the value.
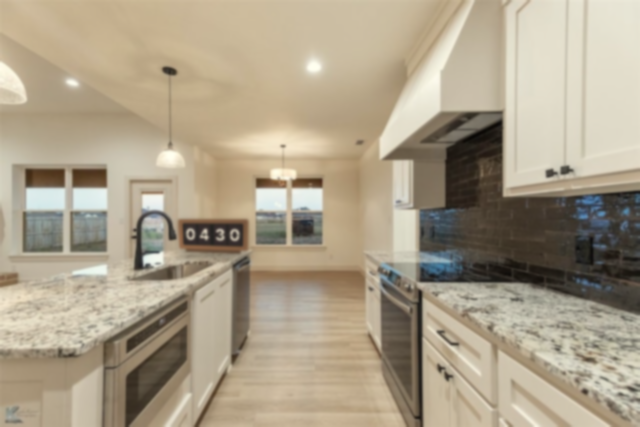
4 h 30 min
